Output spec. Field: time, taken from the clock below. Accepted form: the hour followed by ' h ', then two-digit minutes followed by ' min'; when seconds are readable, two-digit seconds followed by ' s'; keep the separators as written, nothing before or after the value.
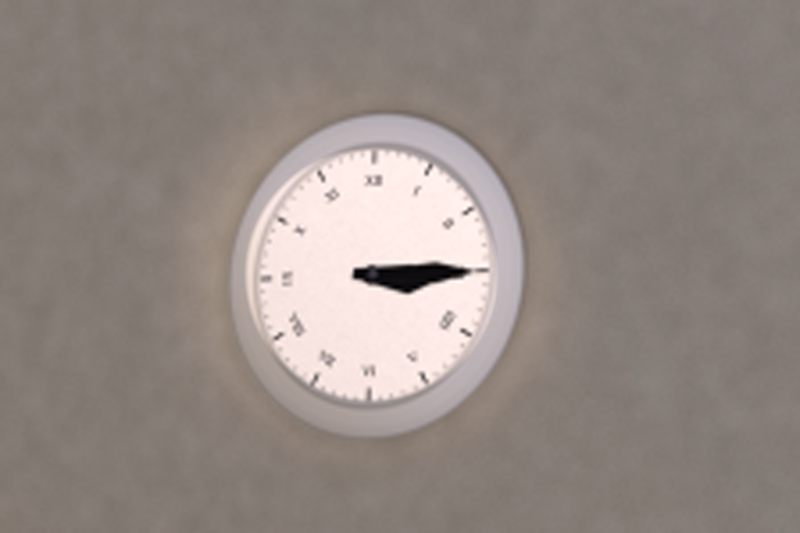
3 h 15 min
